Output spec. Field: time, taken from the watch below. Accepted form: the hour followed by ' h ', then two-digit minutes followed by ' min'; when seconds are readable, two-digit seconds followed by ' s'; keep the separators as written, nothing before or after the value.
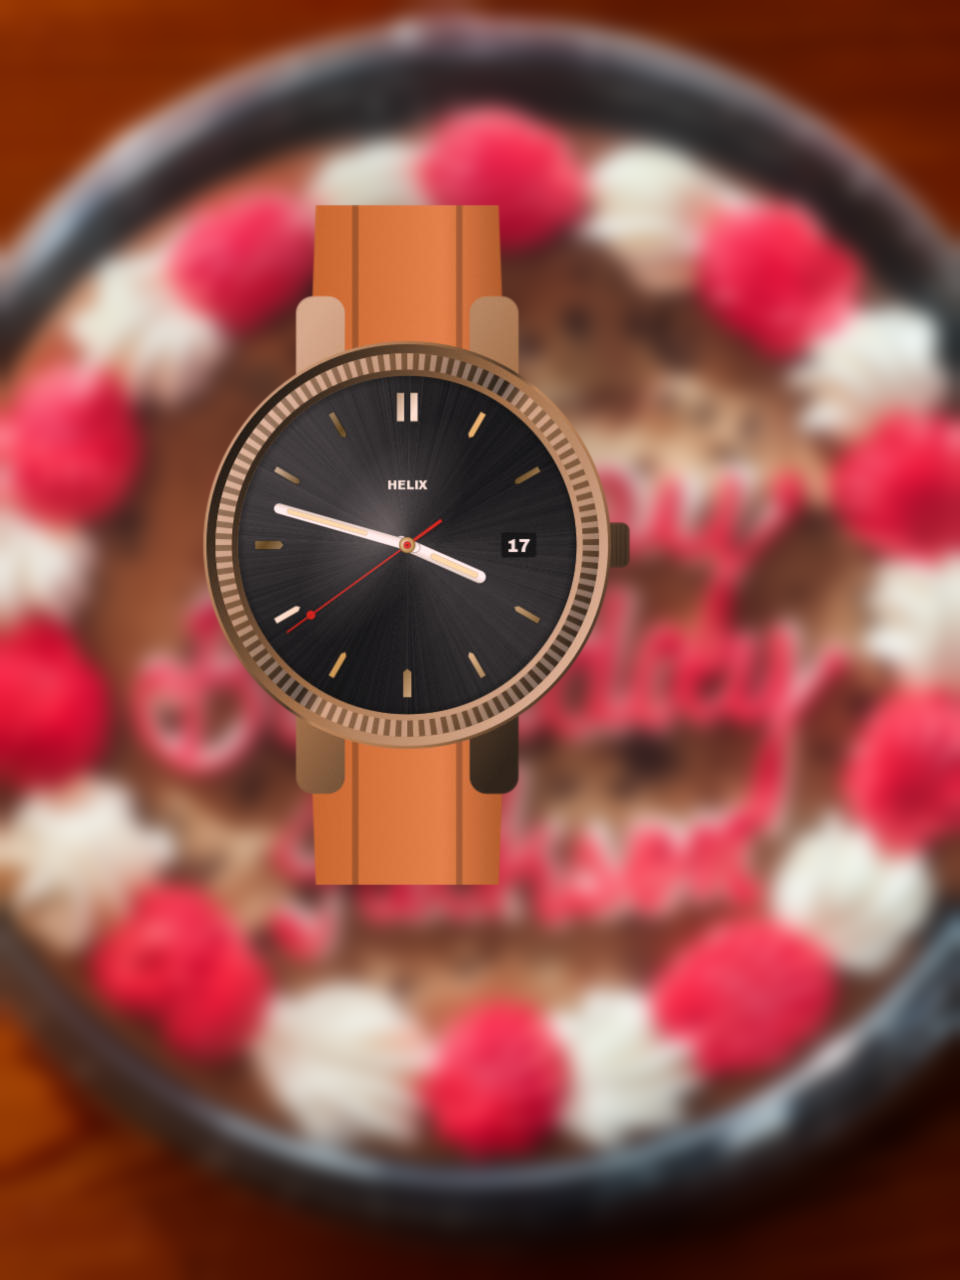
3 h 47 min 39 s
